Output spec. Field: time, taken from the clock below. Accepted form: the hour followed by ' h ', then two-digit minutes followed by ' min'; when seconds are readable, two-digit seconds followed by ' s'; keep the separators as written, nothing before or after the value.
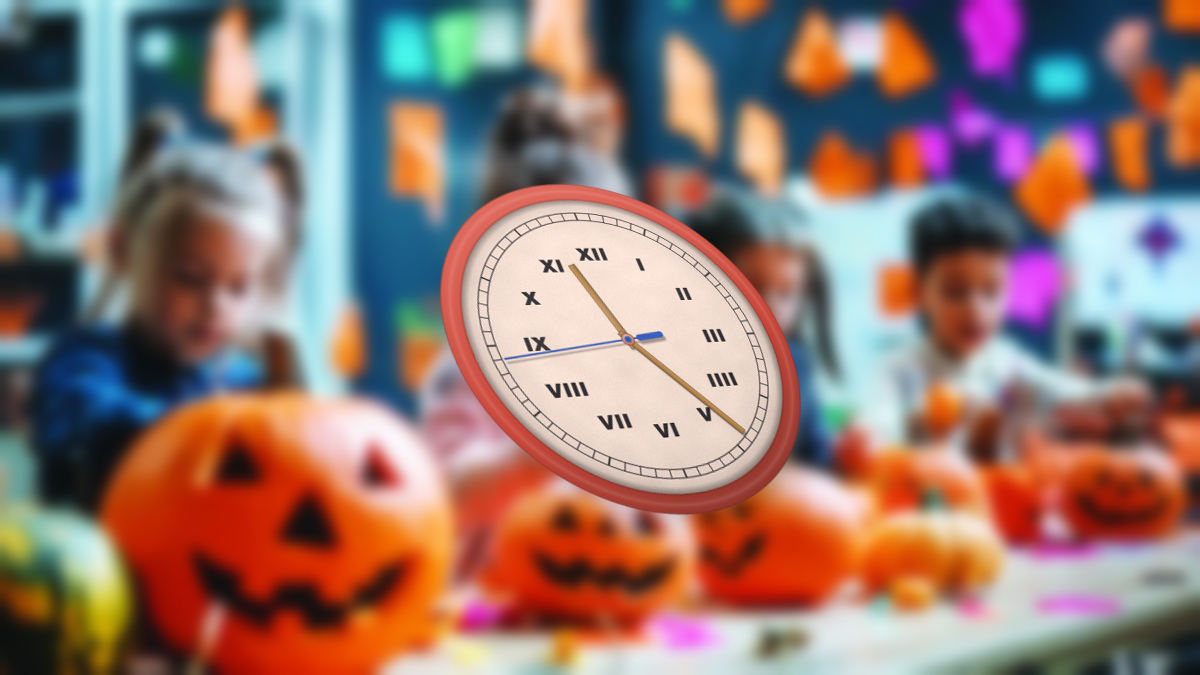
11 h 23 min 44 s
